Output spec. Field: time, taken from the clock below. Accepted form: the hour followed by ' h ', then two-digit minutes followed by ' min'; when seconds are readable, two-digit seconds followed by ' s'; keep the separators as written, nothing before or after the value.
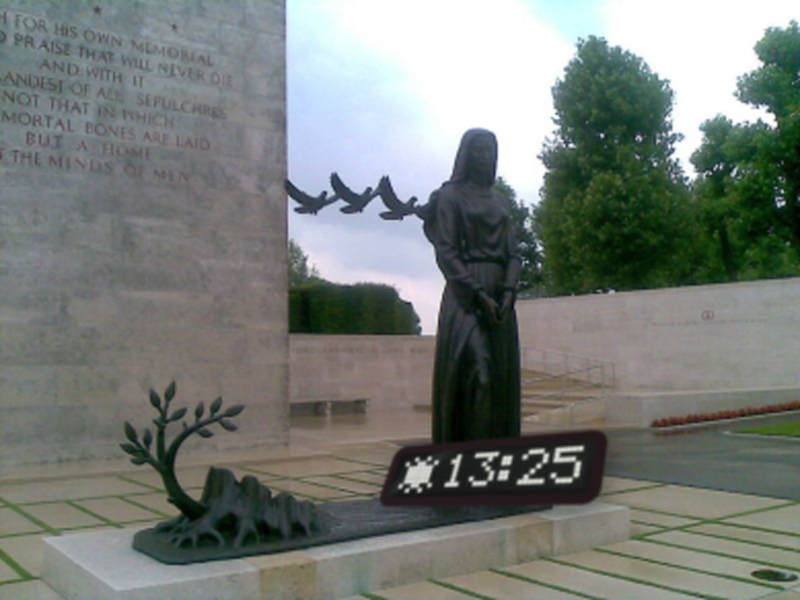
13 h 25 min
